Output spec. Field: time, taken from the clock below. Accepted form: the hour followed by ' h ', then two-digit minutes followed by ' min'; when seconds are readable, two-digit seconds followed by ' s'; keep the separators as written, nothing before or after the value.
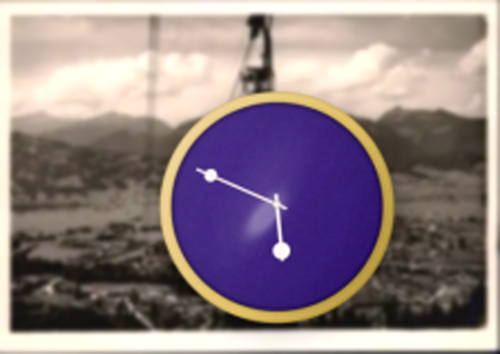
5 h 49 min
